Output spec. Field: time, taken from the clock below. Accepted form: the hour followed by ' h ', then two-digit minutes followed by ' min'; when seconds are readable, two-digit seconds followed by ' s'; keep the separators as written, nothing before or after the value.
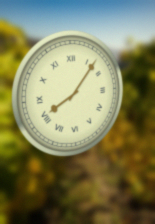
8 h 07 min
